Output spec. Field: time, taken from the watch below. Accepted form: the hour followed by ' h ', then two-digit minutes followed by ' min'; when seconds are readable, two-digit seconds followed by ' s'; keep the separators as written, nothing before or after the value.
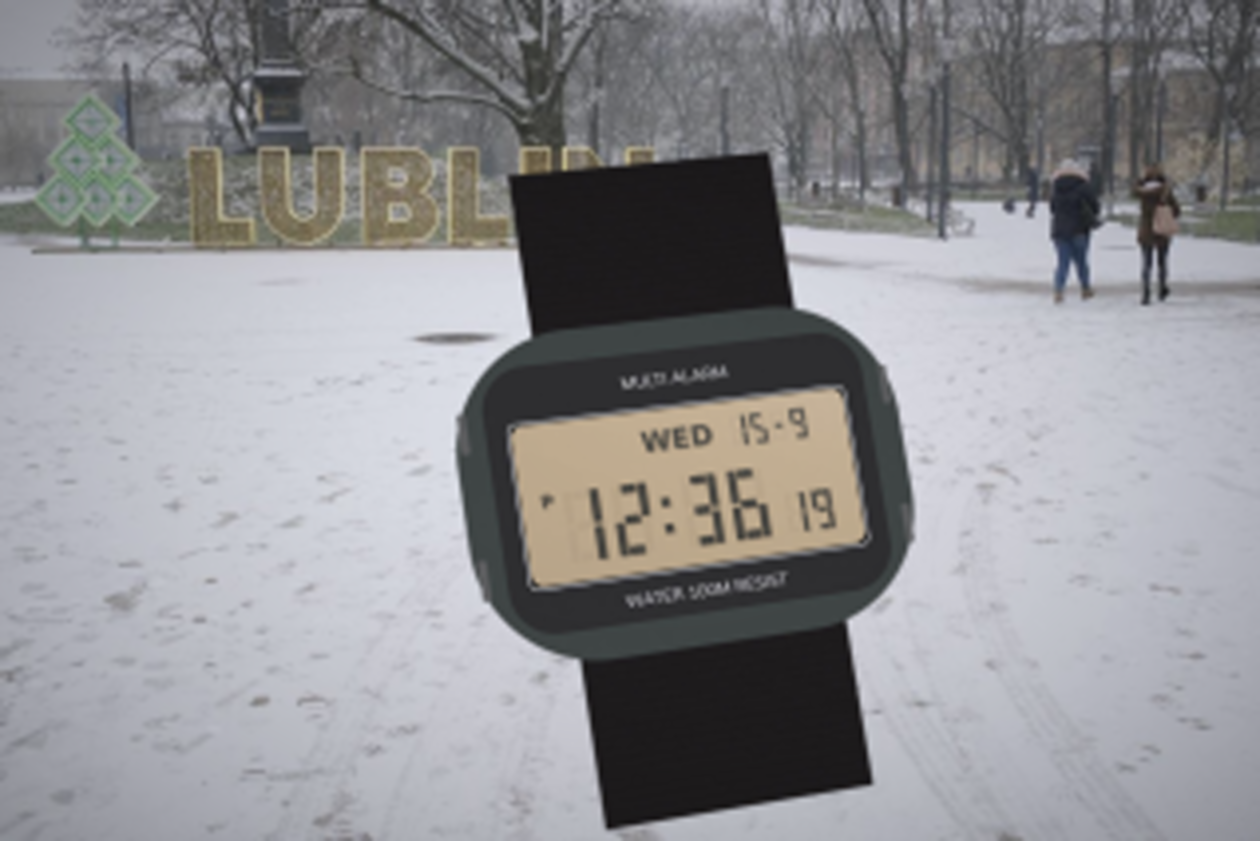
12 h 36 min 19 s
